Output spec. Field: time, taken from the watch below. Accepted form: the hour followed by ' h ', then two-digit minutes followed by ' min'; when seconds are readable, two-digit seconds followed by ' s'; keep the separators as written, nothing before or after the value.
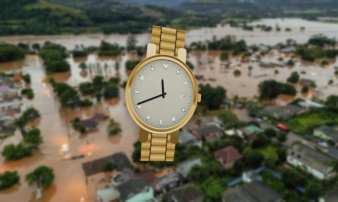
11 h 41 min
